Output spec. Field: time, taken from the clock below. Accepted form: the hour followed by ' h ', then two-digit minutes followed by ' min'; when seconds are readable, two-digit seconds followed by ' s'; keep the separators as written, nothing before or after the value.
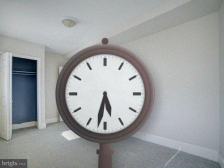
5 h 32 min
